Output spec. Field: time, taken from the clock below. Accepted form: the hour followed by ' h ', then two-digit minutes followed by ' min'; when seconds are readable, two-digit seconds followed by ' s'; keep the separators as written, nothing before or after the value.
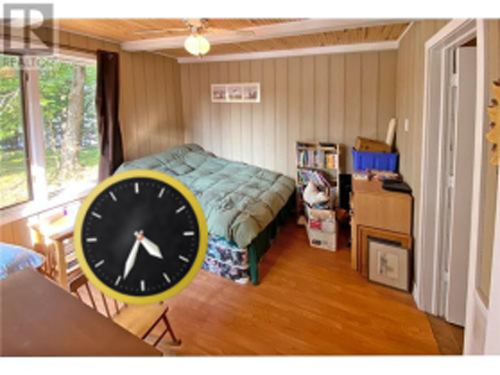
4 h 34 min
